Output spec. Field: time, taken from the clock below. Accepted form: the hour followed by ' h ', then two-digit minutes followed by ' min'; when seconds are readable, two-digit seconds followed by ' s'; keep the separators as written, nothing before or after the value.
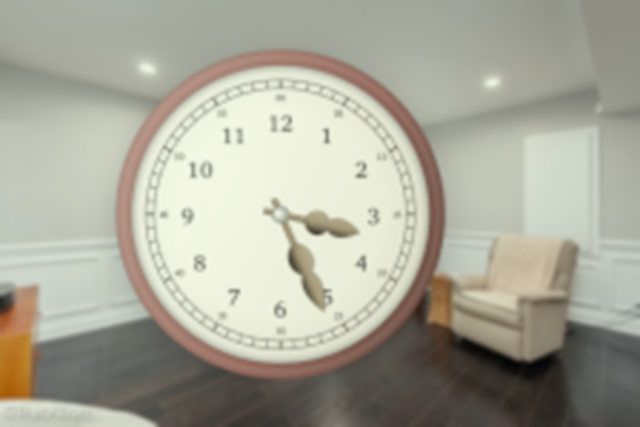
3 h 26 min
